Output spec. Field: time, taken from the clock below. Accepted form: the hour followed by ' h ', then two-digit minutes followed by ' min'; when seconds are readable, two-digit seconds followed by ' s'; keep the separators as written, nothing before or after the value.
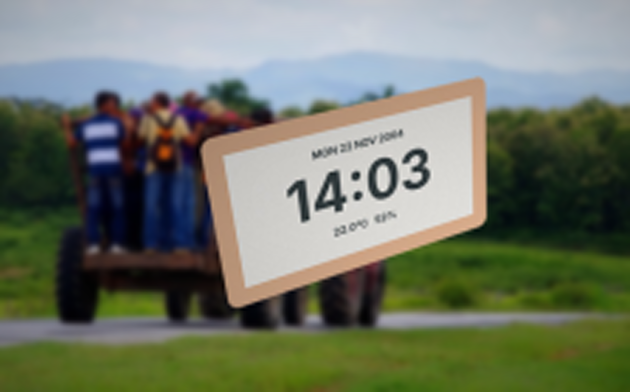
14 h 03 min
